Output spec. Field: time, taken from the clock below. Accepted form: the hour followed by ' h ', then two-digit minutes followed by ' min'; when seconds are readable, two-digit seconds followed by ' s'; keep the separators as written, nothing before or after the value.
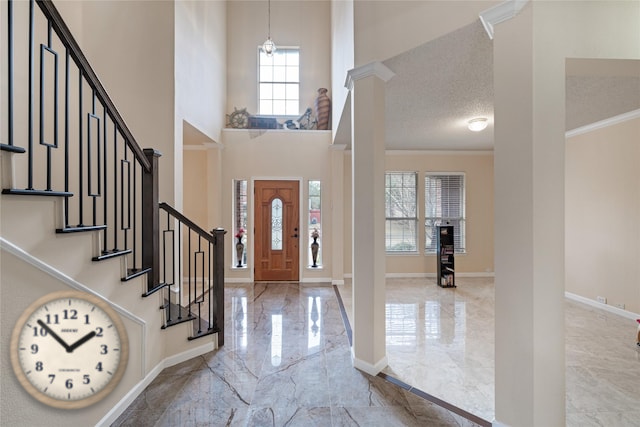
1 h 52 min
